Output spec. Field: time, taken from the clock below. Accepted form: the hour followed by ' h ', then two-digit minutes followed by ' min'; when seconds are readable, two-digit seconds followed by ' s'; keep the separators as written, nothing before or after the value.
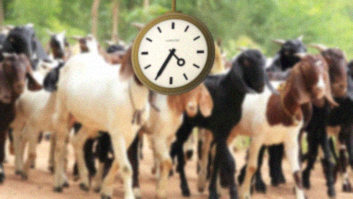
4 h 35 min
